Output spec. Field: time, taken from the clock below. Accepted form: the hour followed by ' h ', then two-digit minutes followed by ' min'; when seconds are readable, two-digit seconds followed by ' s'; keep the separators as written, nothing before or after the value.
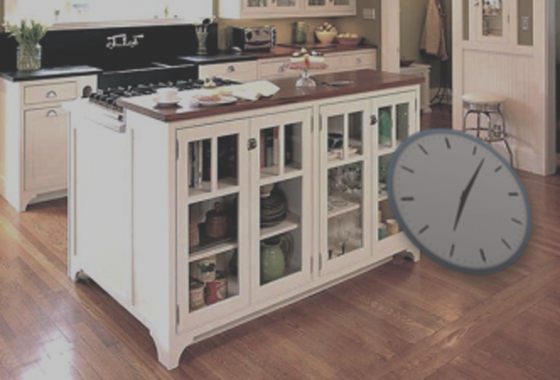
7 h 07 min
